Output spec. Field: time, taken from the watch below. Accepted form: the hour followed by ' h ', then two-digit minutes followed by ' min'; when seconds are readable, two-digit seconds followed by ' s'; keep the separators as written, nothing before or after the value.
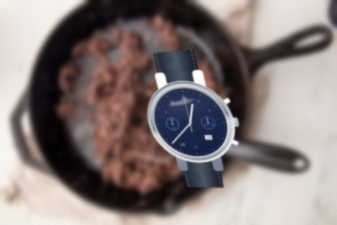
12 h 38 min
